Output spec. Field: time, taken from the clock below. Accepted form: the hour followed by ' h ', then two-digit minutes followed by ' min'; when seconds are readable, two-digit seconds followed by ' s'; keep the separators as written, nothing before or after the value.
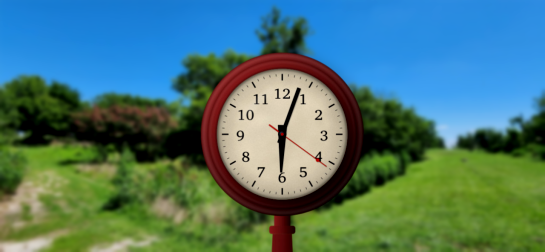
6 h 03 min 21 s
